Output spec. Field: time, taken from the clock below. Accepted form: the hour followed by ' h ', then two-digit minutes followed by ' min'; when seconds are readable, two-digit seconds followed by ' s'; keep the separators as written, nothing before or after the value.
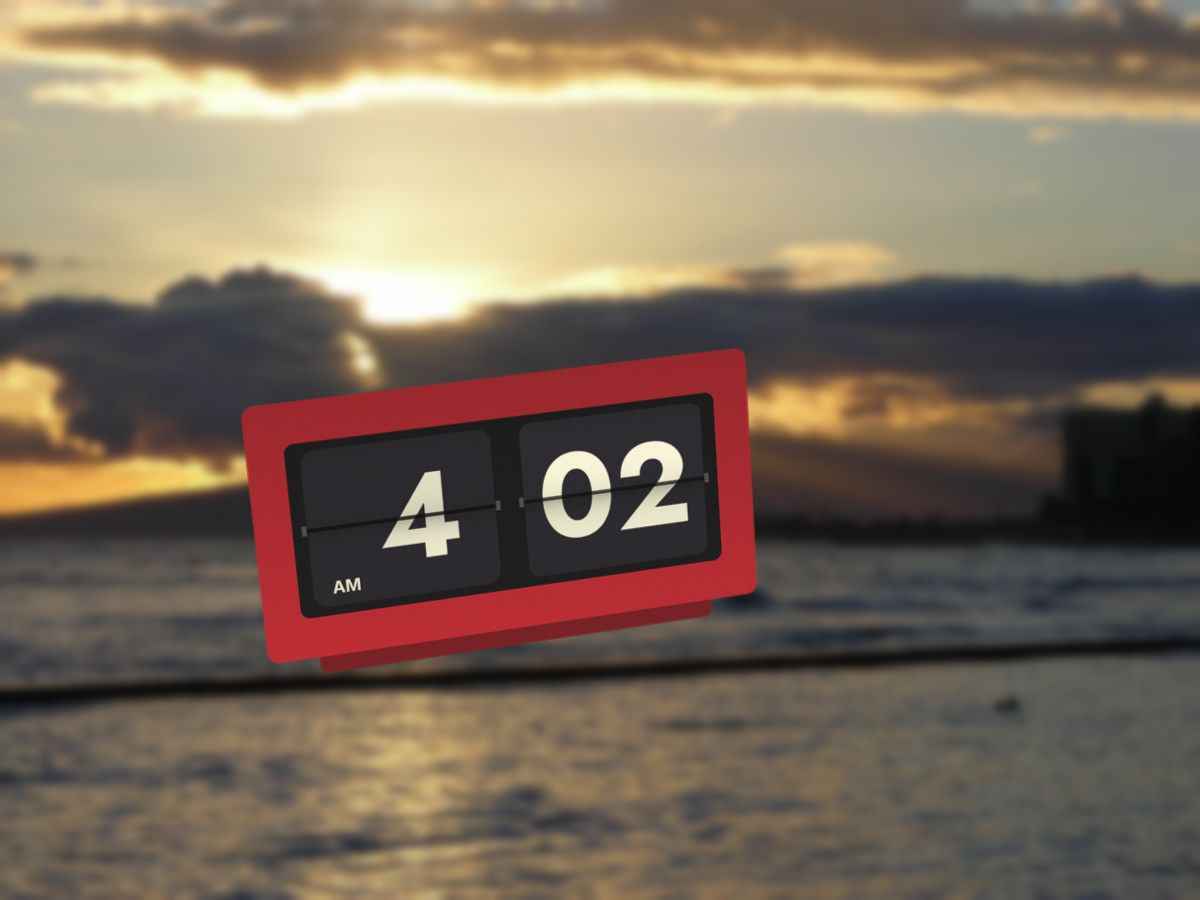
4 h 02 min
